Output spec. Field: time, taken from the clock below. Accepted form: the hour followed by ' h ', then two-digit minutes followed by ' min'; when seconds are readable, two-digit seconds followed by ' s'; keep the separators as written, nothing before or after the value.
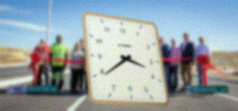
3 h 39 min
